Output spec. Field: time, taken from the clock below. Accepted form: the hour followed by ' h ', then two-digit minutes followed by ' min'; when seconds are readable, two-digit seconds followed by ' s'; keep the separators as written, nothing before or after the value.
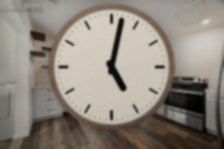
5 h 02 min
